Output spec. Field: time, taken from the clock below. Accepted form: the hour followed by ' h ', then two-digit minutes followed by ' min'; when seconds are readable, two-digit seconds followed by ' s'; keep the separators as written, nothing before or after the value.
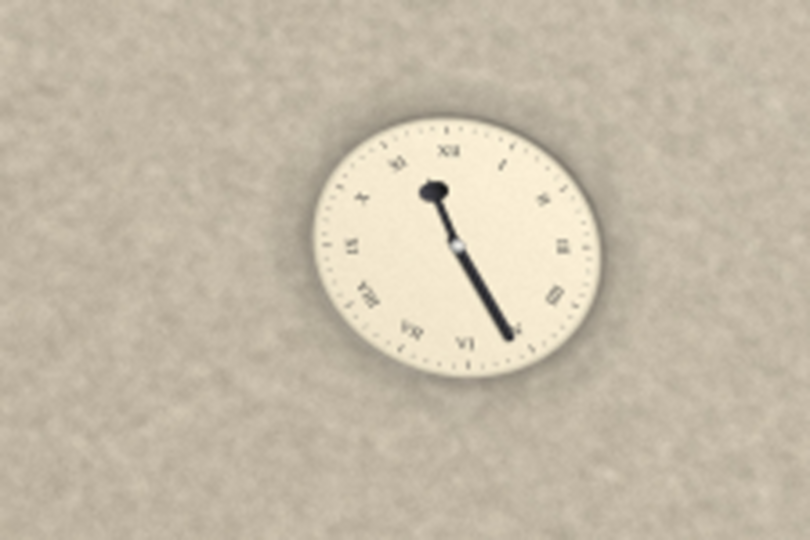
11 h 26 min
